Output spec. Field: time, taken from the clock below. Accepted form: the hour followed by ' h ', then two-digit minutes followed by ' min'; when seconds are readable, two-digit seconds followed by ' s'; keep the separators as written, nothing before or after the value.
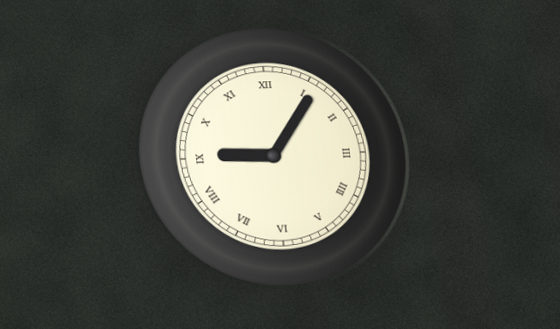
9 h 06 min
